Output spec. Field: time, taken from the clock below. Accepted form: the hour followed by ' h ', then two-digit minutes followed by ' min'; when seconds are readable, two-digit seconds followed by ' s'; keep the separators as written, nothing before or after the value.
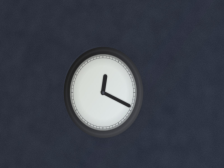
12 h 19 min
